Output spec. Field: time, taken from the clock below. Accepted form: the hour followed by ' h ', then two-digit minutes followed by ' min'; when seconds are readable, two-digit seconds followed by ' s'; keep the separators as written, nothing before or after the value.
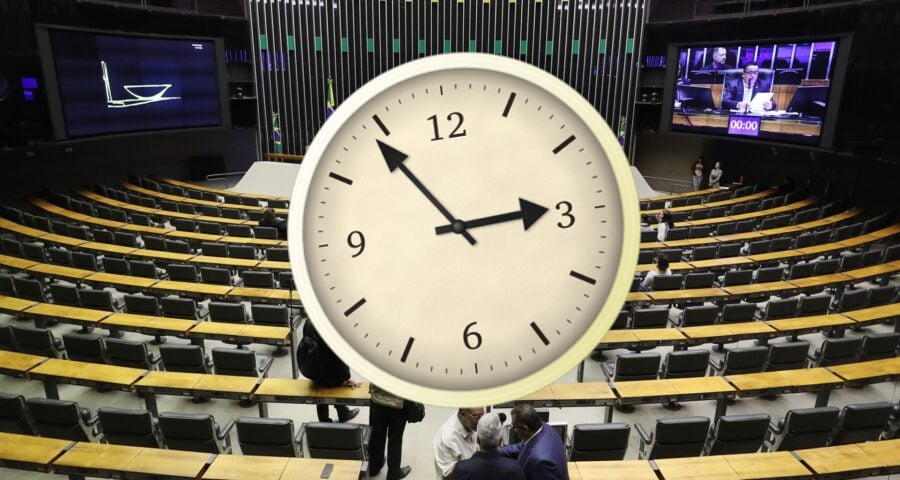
2 h 54 min
